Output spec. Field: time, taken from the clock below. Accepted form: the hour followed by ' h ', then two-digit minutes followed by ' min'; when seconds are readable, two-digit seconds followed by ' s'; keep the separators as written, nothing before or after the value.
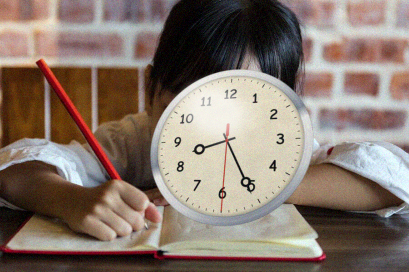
8 h 25 min 30 s
